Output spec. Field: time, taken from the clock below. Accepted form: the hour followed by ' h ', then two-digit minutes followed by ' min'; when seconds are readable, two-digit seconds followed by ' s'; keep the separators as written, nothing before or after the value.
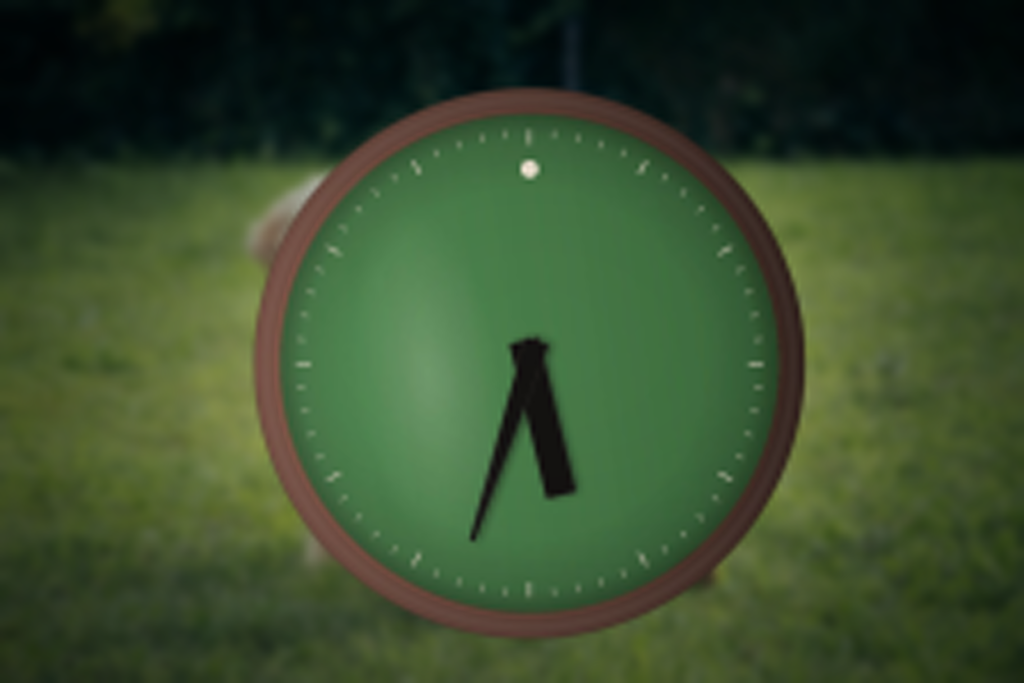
5 h 33 min
